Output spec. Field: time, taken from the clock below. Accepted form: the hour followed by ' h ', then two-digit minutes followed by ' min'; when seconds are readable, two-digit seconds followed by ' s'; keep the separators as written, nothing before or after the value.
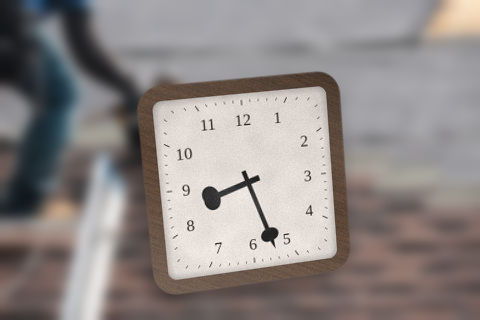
8 h 27 min
